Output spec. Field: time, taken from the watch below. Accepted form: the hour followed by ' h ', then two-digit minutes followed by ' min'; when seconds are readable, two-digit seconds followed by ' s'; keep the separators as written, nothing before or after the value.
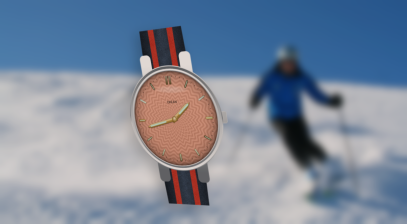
1 h 43 min
